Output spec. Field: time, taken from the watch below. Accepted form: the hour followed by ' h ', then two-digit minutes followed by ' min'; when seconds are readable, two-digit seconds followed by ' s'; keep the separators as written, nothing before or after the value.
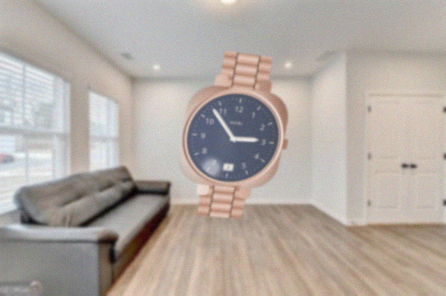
2 h 53 min
